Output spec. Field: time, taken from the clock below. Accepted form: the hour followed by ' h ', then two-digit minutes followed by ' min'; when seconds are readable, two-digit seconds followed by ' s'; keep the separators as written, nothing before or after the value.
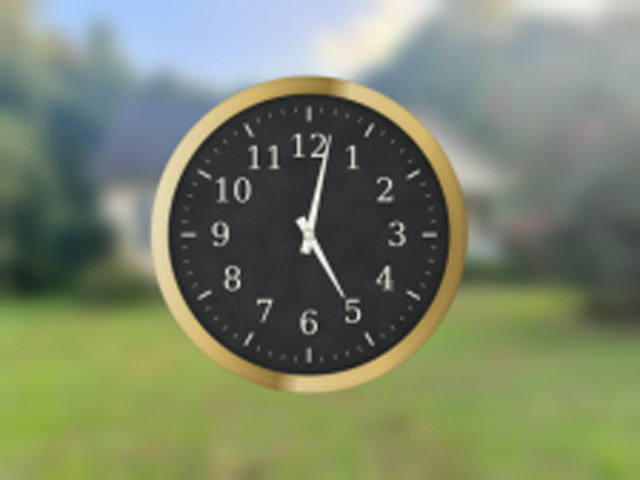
5 h 02 min
